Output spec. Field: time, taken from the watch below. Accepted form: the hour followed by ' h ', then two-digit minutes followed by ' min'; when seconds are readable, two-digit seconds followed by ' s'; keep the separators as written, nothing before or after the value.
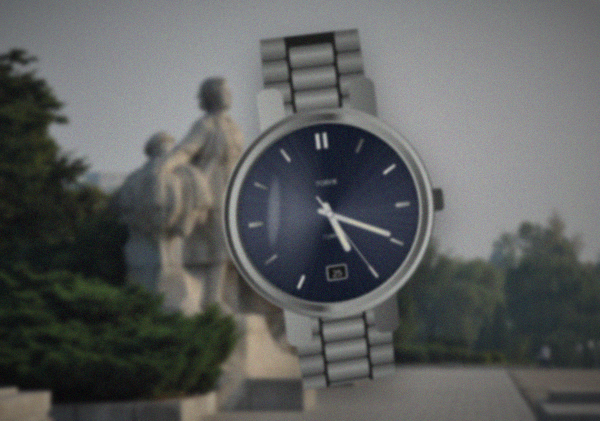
5 h 19 min 25 s
